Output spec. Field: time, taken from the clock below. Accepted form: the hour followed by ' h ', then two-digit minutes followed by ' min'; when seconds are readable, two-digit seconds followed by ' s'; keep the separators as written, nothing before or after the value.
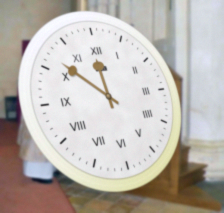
11 h 52 min
